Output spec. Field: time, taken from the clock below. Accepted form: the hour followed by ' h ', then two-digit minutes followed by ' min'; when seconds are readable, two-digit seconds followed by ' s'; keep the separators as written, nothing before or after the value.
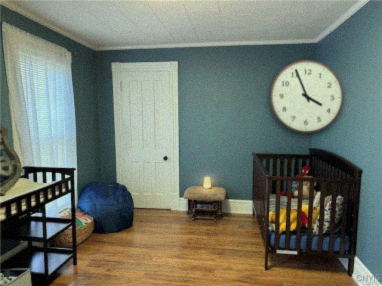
3 h 56 min
